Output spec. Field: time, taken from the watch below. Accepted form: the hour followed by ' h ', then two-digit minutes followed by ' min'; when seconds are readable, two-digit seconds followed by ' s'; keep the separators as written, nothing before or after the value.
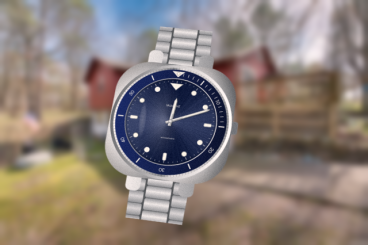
12 h 11 min
